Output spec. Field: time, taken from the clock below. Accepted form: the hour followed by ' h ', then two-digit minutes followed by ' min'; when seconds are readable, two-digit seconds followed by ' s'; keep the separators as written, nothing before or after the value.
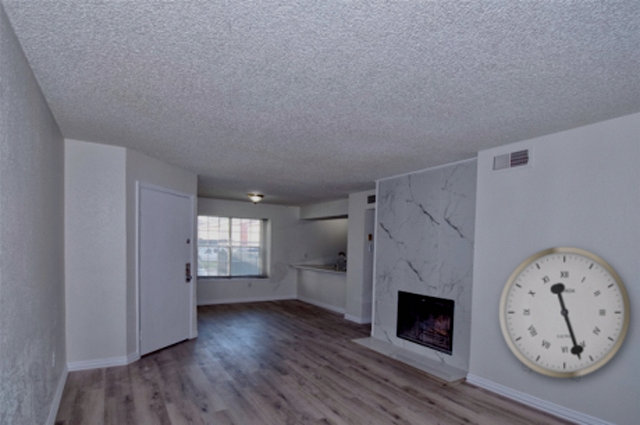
11 h 27 min
